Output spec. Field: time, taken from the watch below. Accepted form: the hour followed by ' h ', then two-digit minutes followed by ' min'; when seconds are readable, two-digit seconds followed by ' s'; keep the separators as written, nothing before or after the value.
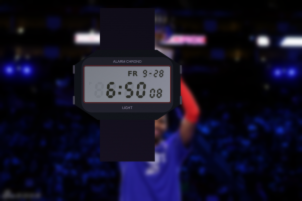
6 h 50 min 08 s
